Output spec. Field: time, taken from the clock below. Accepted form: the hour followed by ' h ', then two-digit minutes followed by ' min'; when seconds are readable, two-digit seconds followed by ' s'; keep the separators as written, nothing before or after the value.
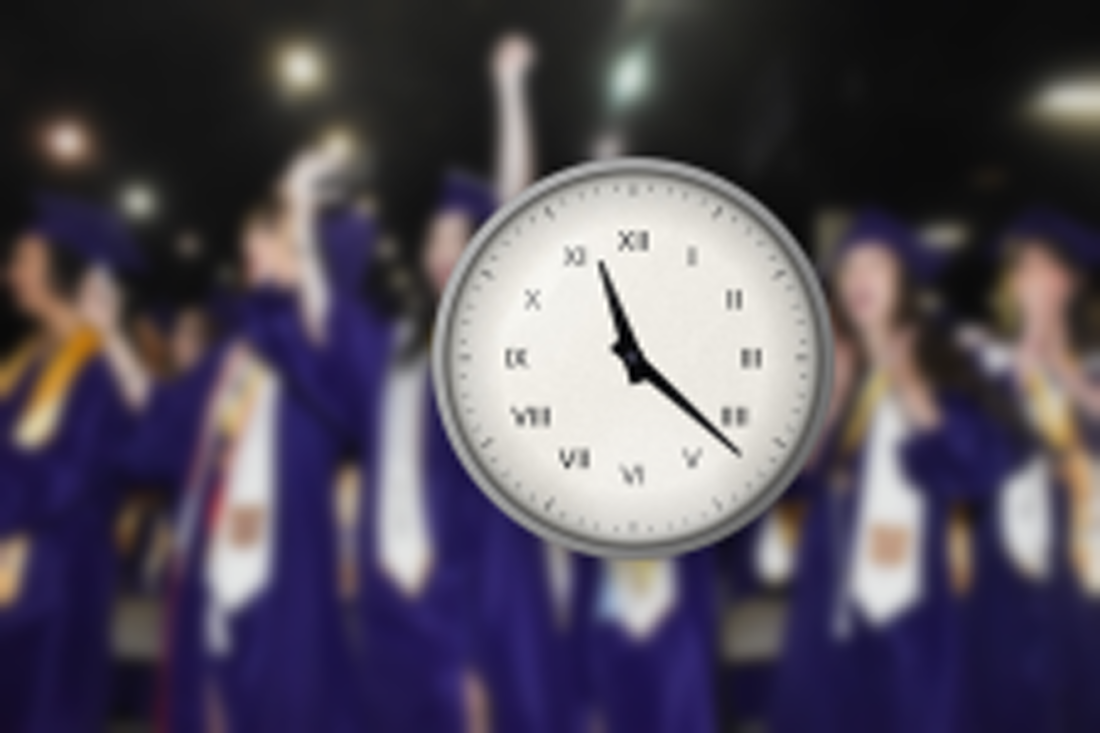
11 h 22 min
